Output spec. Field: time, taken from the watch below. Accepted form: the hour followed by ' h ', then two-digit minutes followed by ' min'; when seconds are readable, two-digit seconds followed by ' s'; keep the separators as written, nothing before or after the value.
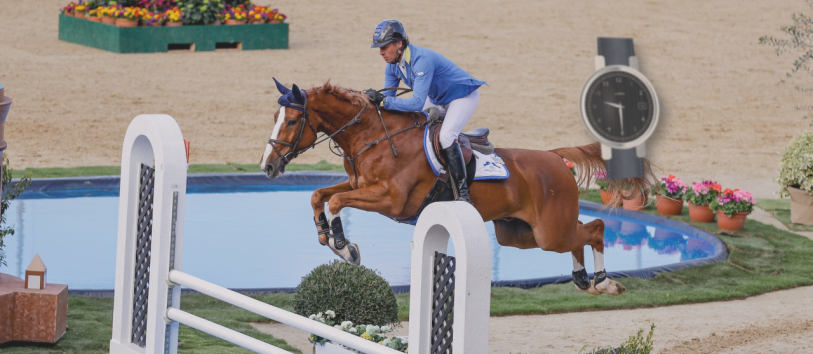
9 h 30 min
